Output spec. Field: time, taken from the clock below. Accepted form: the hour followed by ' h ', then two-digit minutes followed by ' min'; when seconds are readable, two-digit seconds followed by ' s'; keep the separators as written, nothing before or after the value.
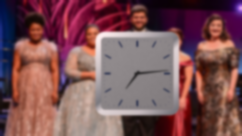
7 h 14 min
